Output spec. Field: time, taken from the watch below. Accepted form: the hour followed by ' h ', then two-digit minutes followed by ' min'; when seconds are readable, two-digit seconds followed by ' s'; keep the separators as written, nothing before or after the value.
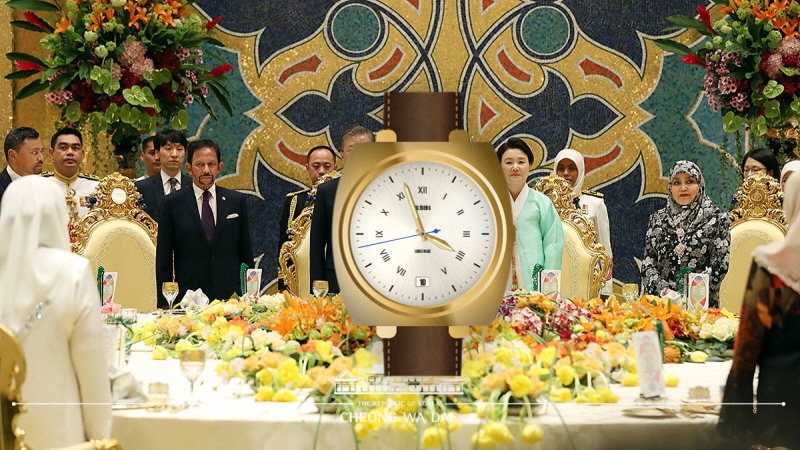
3 h 56 min 43 s
